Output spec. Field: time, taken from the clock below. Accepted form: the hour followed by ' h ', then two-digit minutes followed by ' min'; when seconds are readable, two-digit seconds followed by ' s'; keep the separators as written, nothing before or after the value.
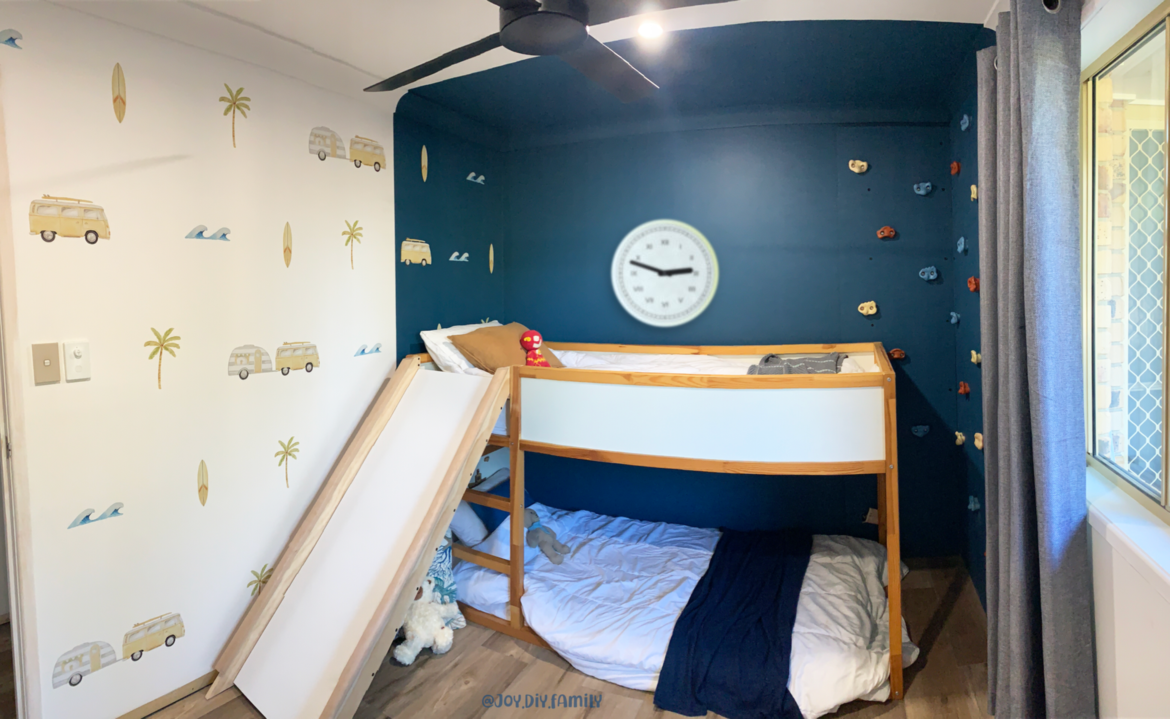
2 h 48 min
